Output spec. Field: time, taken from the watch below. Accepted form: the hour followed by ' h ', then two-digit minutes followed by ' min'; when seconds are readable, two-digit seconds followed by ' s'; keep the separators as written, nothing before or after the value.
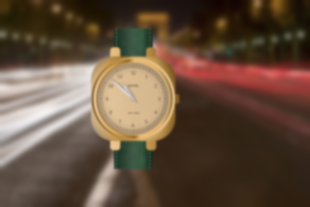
10 h 52 min
